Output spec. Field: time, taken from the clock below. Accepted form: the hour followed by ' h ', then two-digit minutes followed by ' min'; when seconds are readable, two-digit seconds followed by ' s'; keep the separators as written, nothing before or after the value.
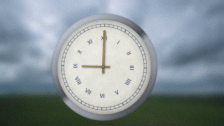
9 h 00 min
